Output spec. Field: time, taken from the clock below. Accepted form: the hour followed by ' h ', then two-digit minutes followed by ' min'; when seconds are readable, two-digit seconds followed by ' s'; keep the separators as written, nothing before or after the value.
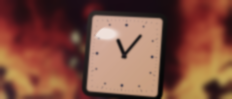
11 h 06 min
